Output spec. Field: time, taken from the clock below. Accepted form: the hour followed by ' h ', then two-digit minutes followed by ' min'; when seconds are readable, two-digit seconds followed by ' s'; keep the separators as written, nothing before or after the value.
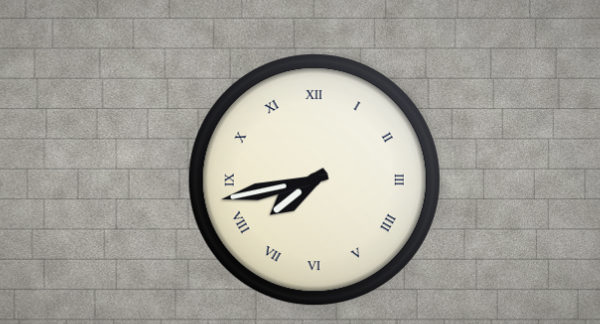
7 h 43 min
